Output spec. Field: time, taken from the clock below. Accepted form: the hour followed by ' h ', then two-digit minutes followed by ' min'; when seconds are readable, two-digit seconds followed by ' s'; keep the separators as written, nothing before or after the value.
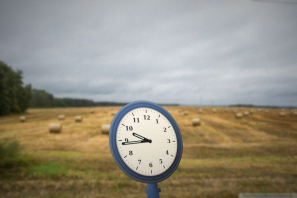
9 h 44 min
